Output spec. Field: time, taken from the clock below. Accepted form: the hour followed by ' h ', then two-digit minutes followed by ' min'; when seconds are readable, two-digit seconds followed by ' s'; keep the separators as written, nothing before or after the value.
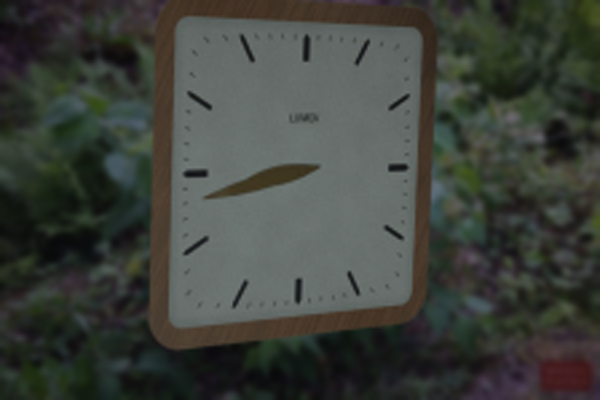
8 h 43 min
